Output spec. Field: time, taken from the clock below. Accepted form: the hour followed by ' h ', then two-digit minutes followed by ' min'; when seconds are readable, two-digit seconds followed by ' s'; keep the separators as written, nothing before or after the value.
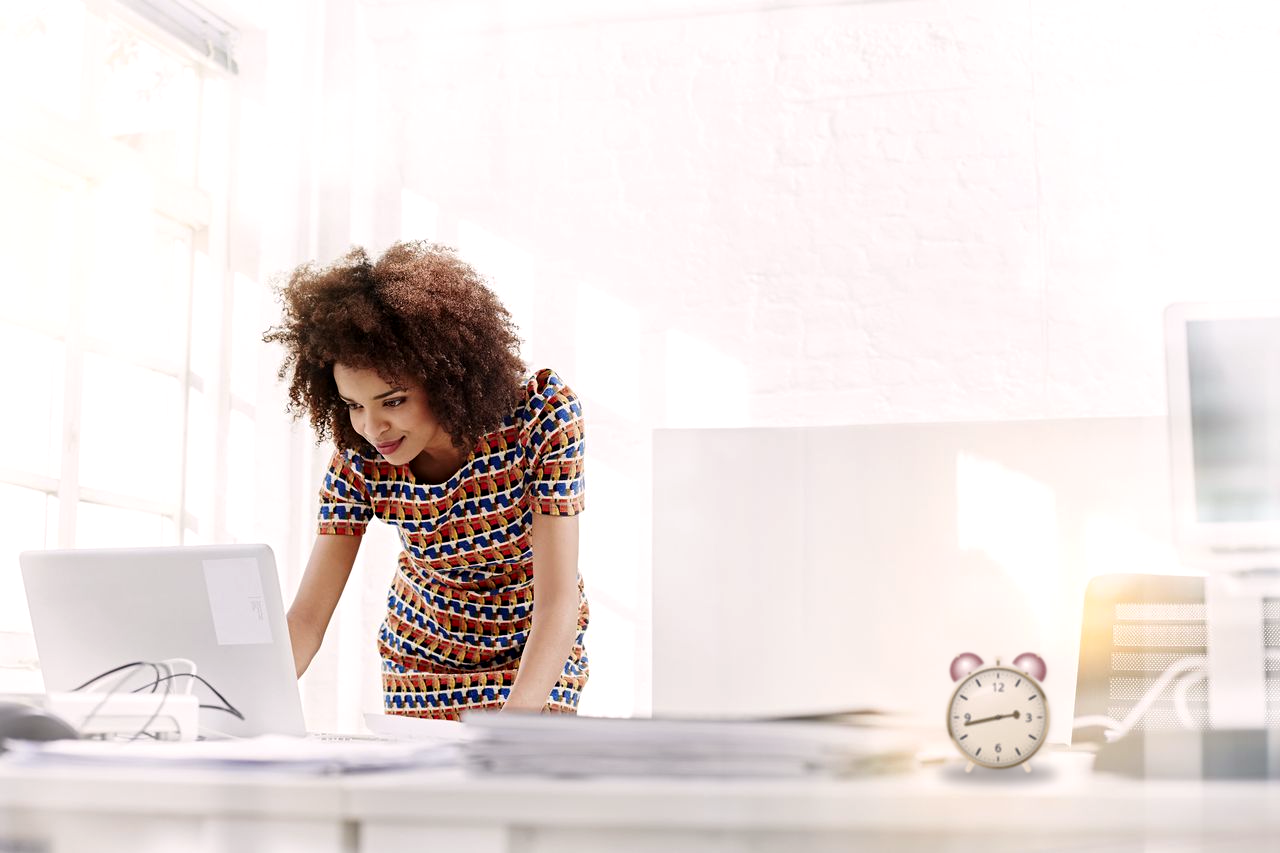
2 h 43 min
